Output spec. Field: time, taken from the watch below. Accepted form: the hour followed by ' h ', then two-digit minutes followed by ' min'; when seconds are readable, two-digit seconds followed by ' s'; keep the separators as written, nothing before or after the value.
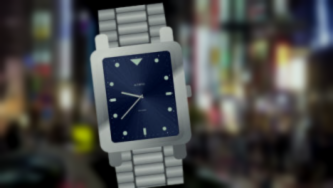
9 h 38 min
